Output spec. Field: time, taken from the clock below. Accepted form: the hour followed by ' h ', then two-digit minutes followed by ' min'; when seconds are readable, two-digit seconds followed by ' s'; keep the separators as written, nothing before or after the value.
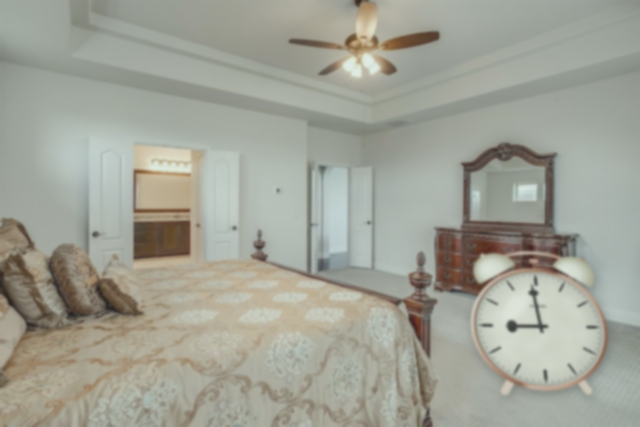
8 h 59 min
